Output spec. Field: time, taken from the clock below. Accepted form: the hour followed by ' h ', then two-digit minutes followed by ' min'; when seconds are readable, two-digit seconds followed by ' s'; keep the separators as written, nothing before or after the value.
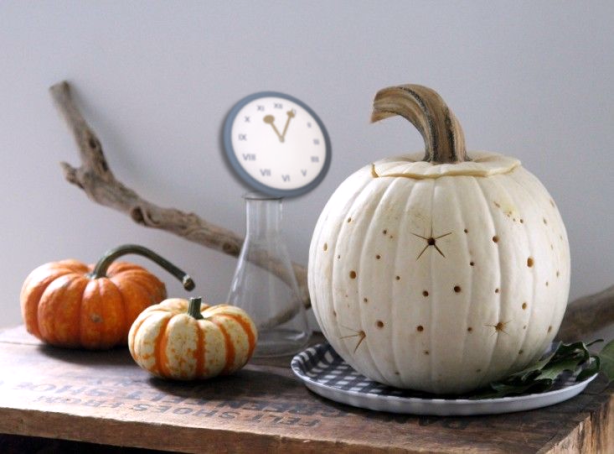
11 h 04 min
